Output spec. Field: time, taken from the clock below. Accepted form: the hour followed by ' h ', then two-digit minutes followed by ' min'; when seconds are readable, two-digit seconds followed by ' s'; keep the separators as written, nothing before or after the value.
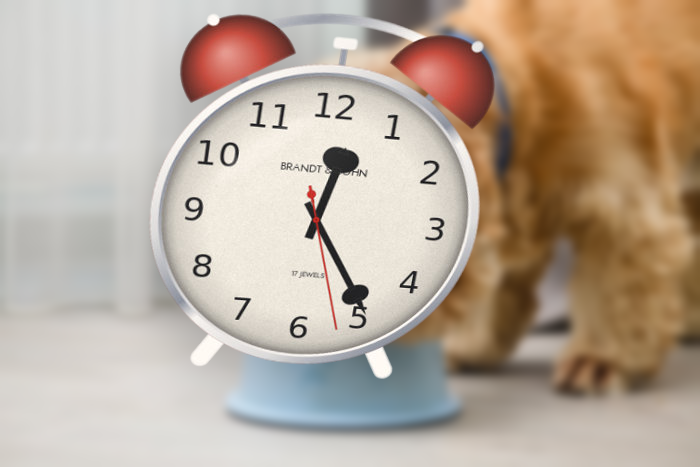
12 h 24 min 27 s
